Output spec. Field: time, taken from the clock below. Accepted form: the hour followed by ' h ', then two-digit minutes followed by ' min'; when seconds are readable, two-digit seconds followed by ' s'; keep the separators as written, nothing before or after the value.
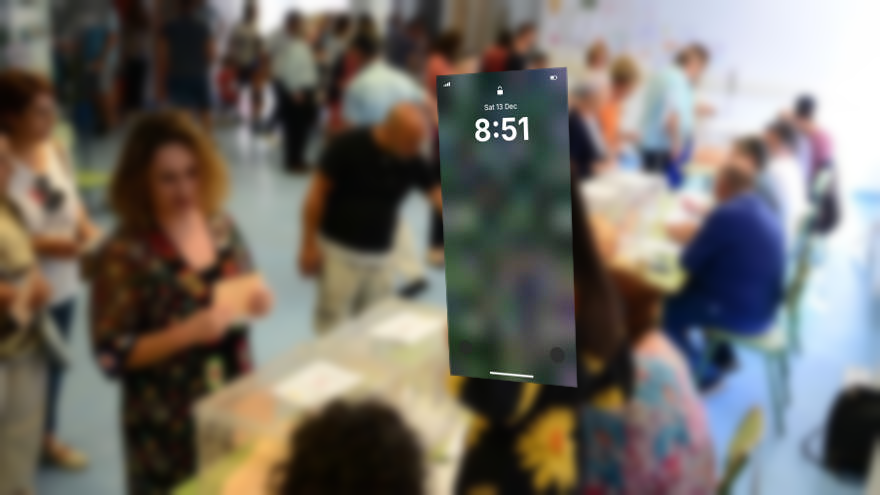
8 h 51 min
